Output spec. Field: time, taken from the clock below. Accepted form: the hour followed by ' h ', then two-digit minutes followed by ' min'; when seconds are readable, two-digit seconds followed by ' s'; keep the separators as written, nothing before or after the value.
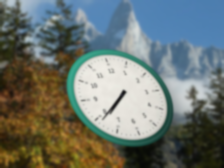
7 h 39 min
